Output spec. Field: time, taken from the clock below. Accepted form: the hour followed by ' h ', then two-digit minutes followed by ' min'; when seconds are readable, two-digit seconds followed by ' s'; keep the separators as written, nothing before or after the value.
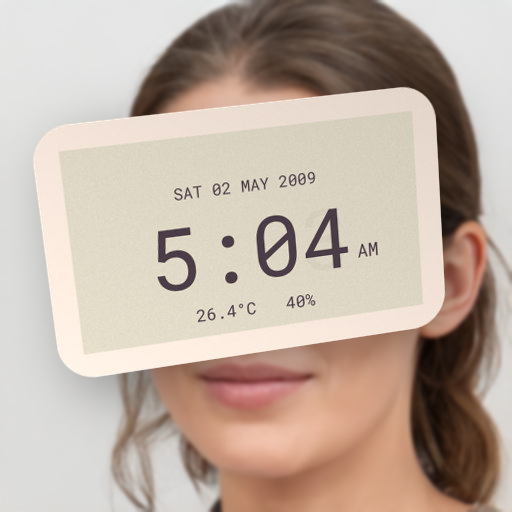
5 h 04 min
